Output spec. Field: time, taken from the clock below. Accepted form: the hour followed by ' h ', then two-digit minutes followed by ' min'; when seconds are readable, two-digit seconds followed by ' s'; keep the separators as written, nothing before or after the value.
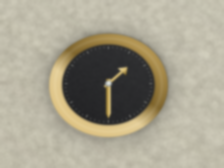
1 h 30 min
